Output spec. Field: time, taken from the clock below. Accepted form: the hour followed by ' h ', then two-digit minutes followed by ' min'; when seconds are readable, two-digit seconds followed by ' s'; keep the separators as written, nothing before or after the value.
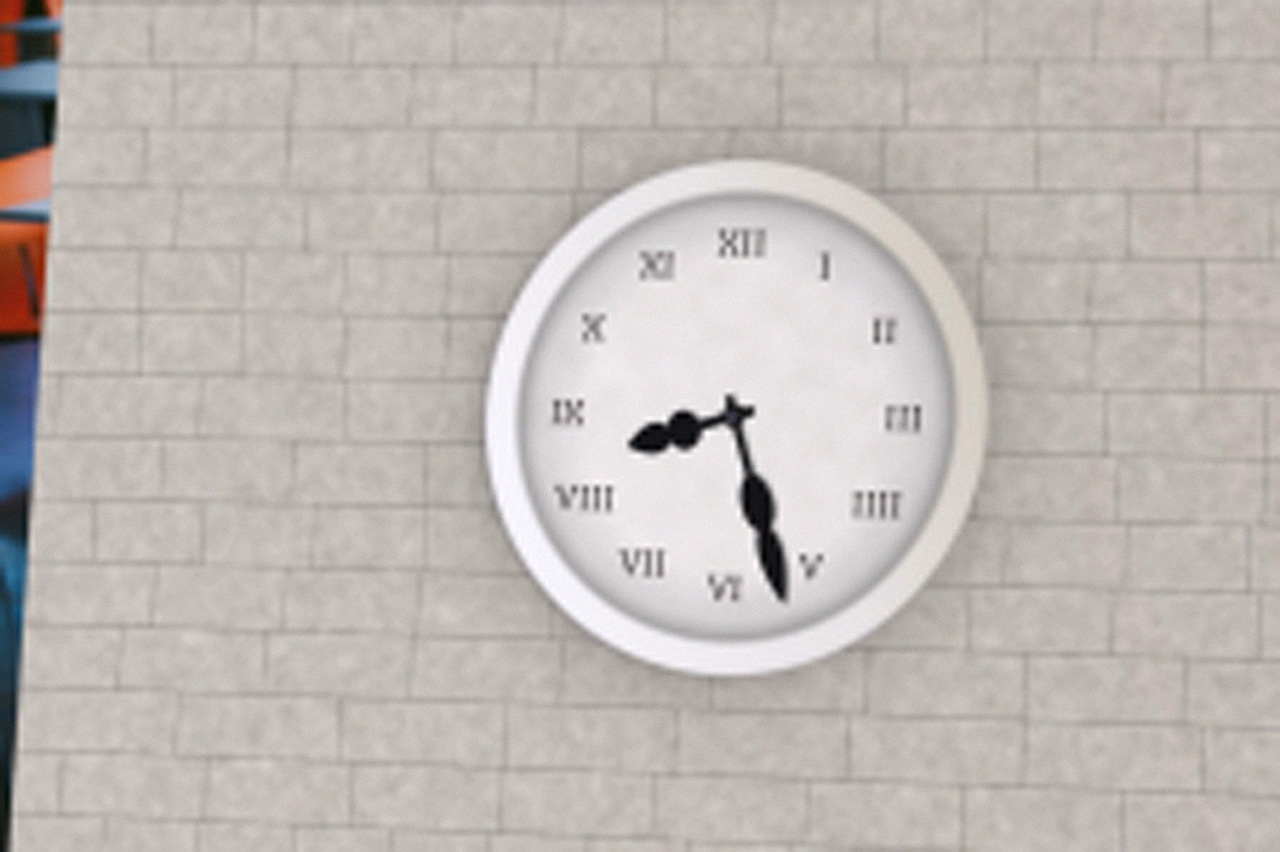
8 h 27 min
